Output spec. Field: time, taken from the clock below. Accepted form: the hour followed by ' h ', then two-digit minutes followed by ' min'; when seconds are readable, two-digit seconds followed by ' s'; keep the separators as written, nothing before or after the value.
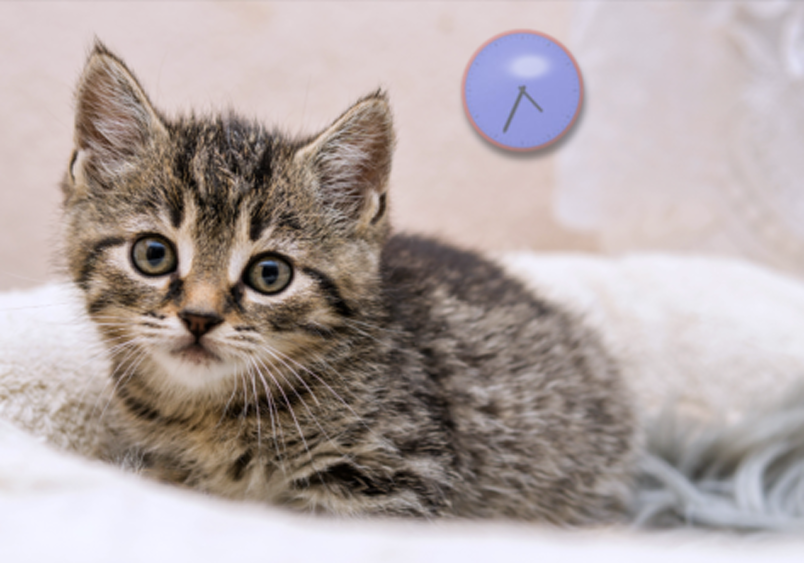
4 h 34 min
